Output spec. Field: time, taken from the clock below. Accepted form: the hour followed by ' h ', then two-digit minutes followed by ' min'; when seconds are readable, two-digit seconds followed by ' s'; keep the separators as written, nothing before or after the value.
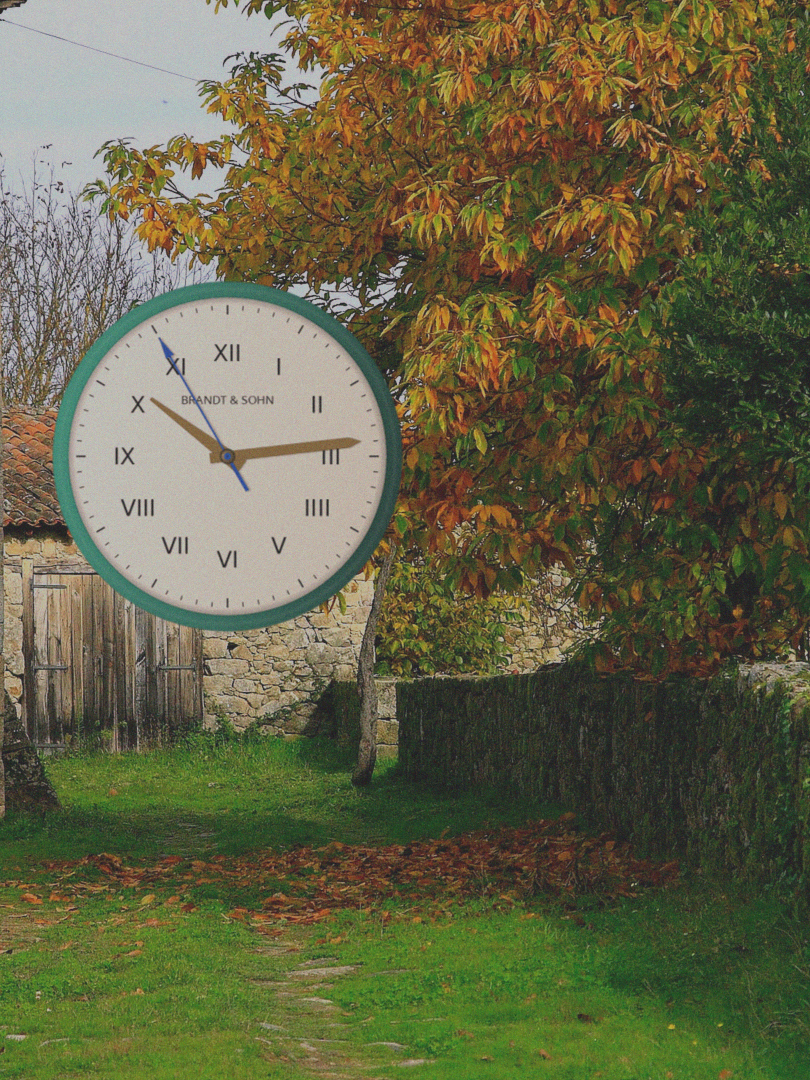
10 h 13 min 55 s
